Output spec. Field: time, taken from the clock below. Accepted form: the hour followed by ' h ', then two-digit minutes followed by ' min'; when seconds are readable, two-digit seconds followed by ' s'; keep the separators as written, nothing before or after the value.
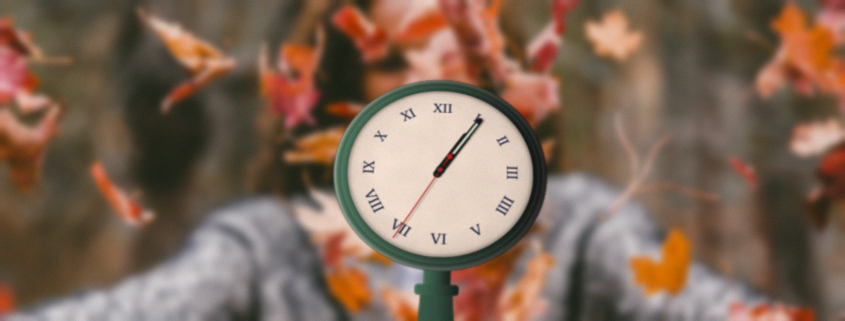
1 h 05 min 35 s
